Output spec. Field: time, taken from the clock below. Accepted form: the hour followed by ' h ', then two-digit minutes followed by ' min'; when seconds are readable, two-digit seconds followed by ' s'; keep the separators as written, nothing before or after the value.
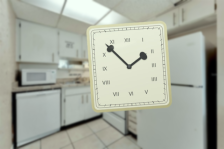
1 h 53 min
